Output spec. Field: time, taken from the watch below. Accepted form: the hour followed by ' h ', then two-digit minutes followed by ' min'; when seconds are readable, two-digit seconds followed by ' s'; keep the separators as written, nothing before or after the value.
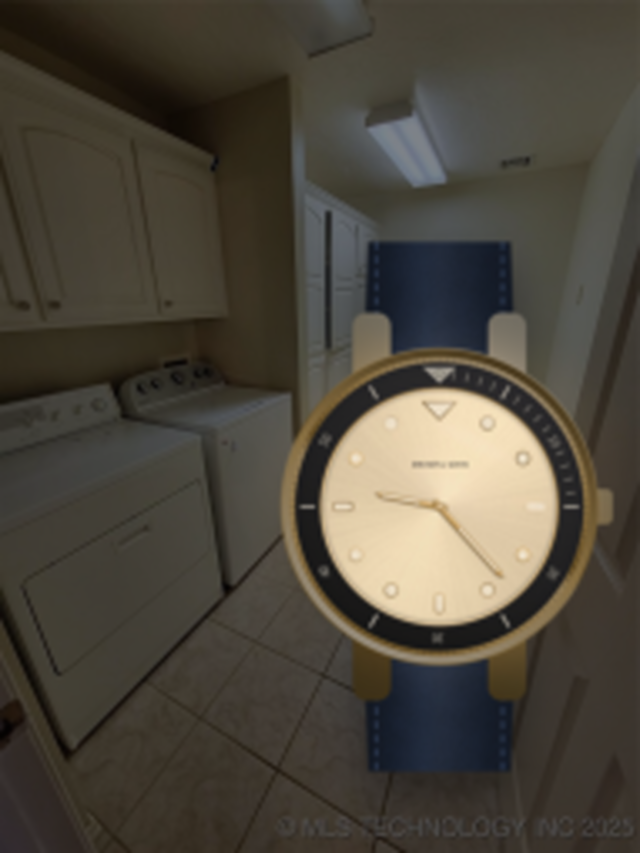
9 h 23 min
